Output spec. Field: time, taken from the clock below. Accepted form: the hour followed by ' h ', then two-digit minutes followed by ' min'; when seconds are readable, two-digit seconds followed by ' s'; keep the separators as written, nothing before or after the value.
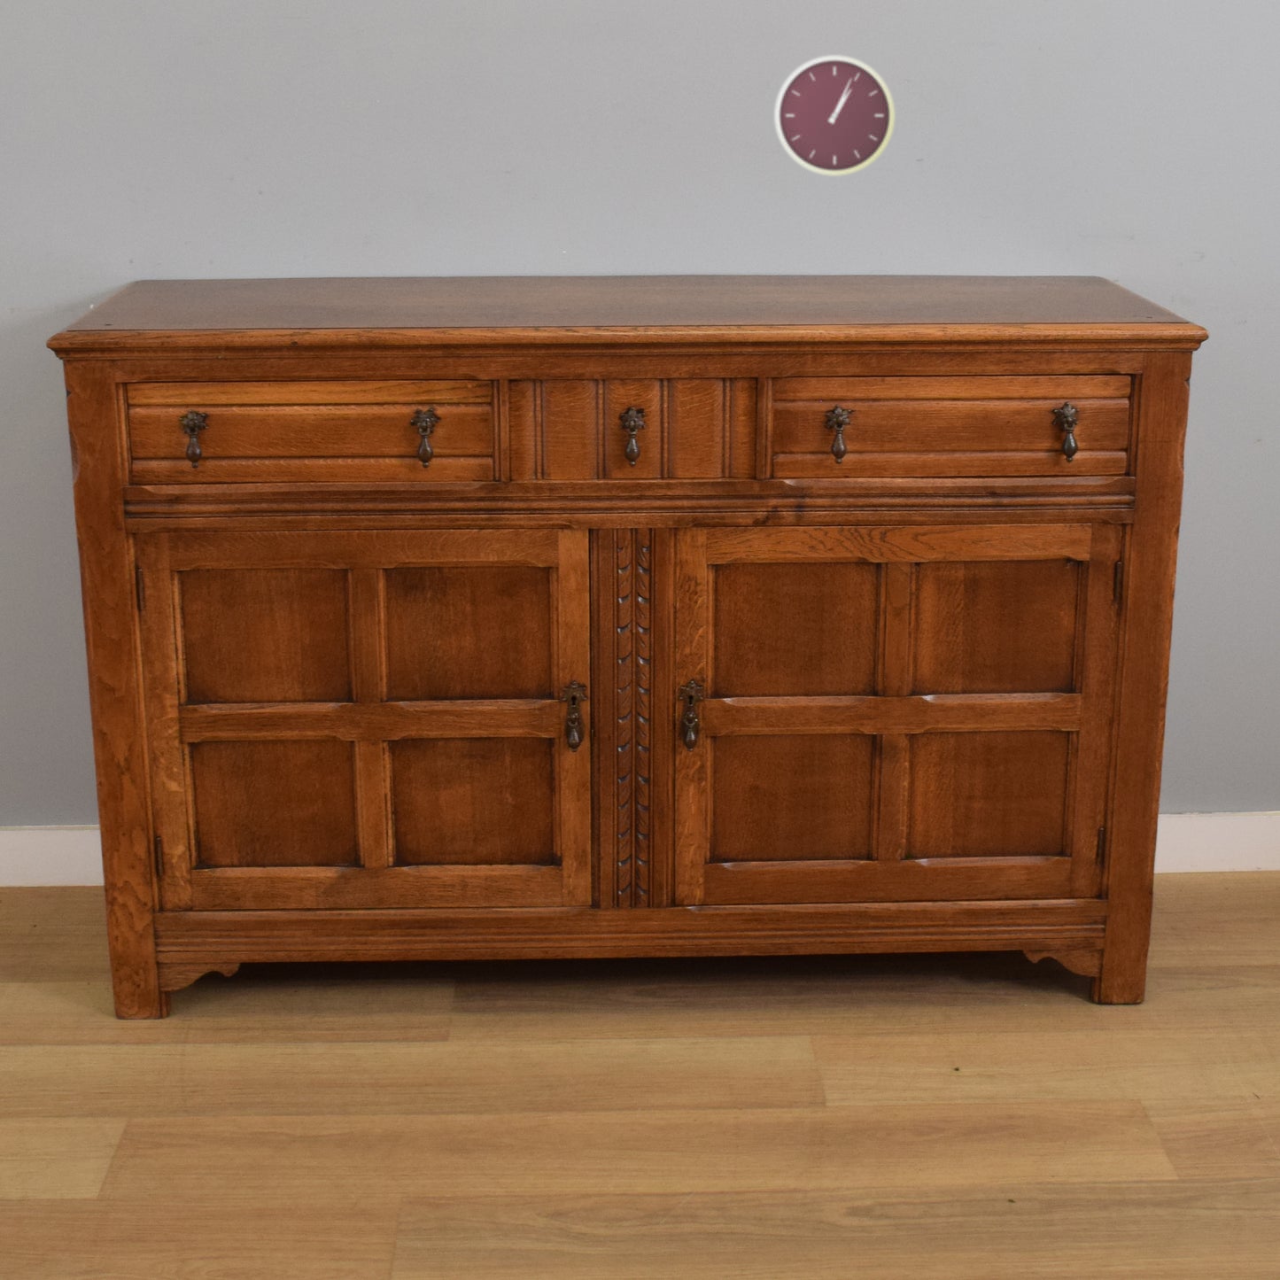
1 h 04 min
